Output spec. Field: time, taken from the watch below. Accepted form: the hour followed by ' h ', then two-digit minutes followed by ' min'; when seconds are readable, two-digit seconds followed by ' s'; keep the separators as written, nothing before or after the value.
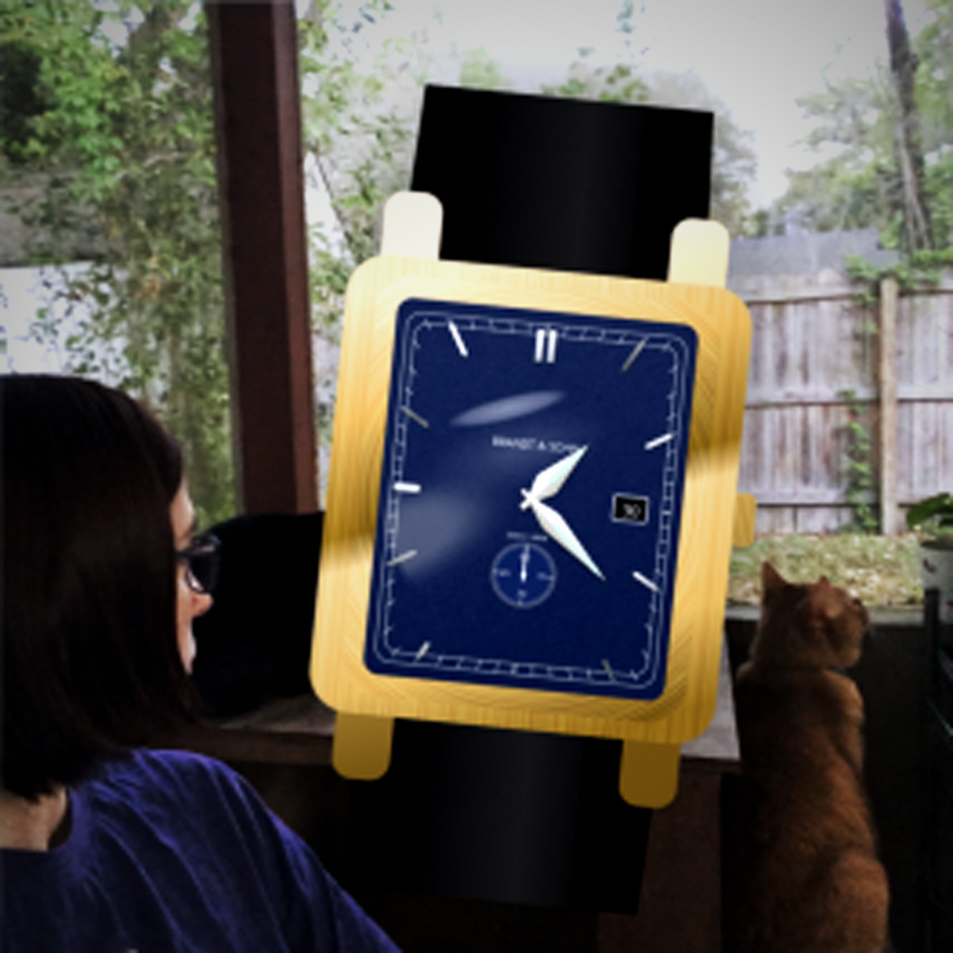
1 h 22 min
